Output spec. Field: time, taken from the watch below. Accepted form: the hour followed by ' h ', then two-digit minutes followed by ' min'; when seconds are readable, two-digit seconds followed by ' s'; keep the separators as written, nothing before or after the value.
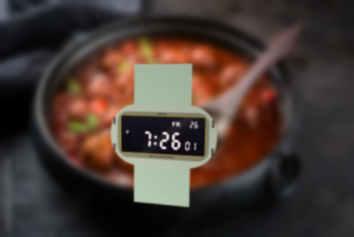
7 h 26 min
